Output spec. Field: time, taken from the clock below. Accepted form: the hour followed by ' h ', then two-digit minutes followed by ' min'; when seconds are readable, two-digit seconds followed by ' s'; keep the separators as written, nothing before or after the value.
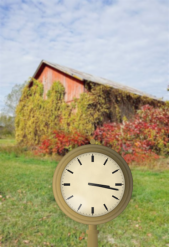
3 h 17 min
